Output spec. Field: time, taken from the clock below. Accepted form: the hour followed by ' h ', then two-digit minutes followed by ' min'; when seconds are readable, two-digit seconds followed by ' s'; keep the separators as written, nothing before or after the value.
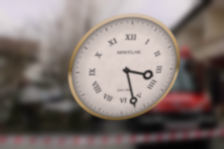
3 h 27 min
